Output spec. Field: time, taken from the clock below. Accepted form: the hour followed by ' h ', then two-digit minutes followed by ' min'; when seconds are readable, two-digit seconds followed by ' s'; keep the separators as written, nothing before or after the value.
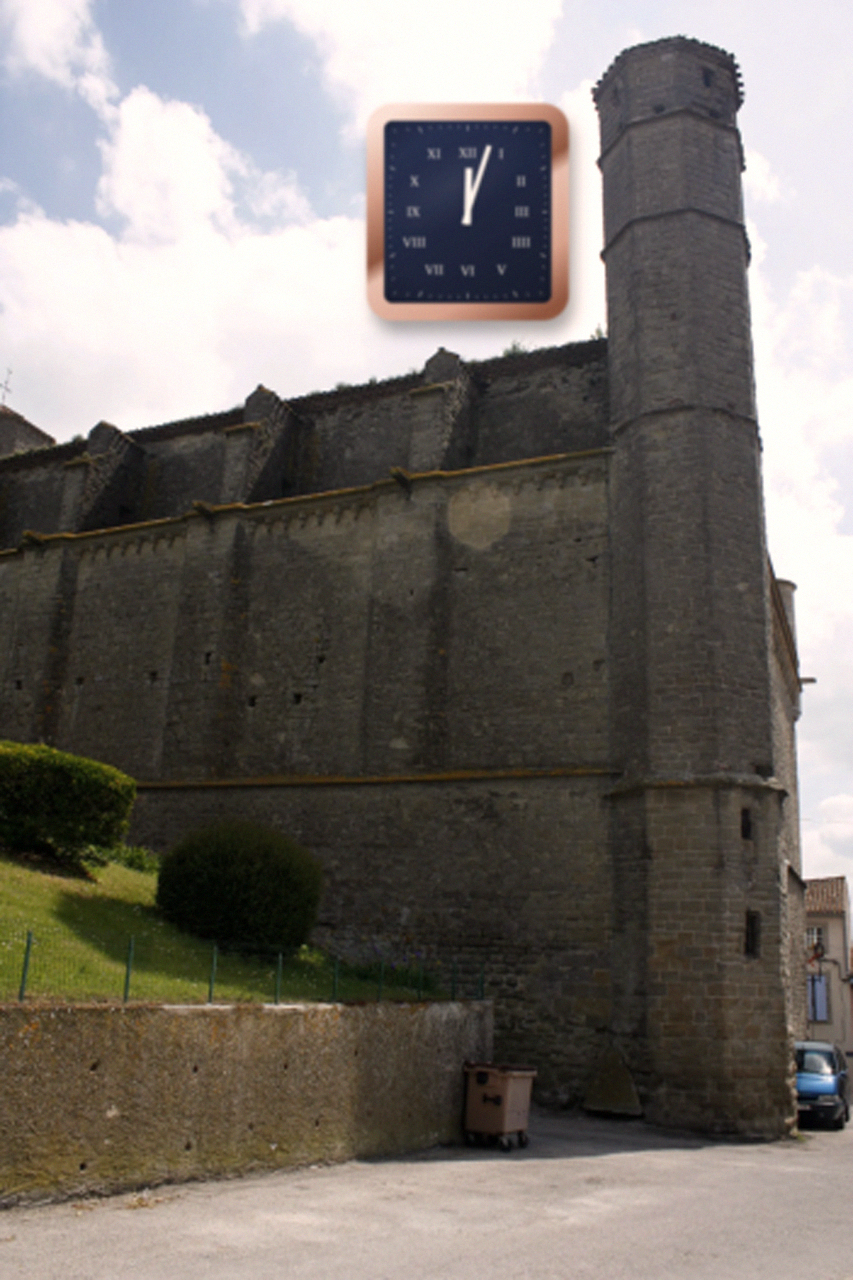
12 h 03 min
